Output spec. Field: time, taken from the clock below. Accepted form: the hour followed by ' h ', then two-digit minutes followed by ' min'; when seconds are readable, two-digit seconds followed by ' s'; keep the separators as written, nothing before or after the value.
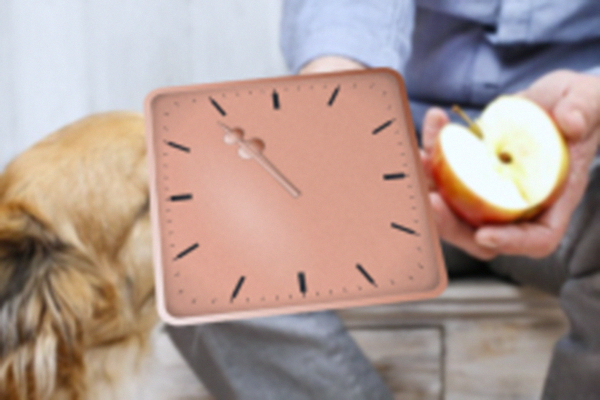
10 h 54 min
